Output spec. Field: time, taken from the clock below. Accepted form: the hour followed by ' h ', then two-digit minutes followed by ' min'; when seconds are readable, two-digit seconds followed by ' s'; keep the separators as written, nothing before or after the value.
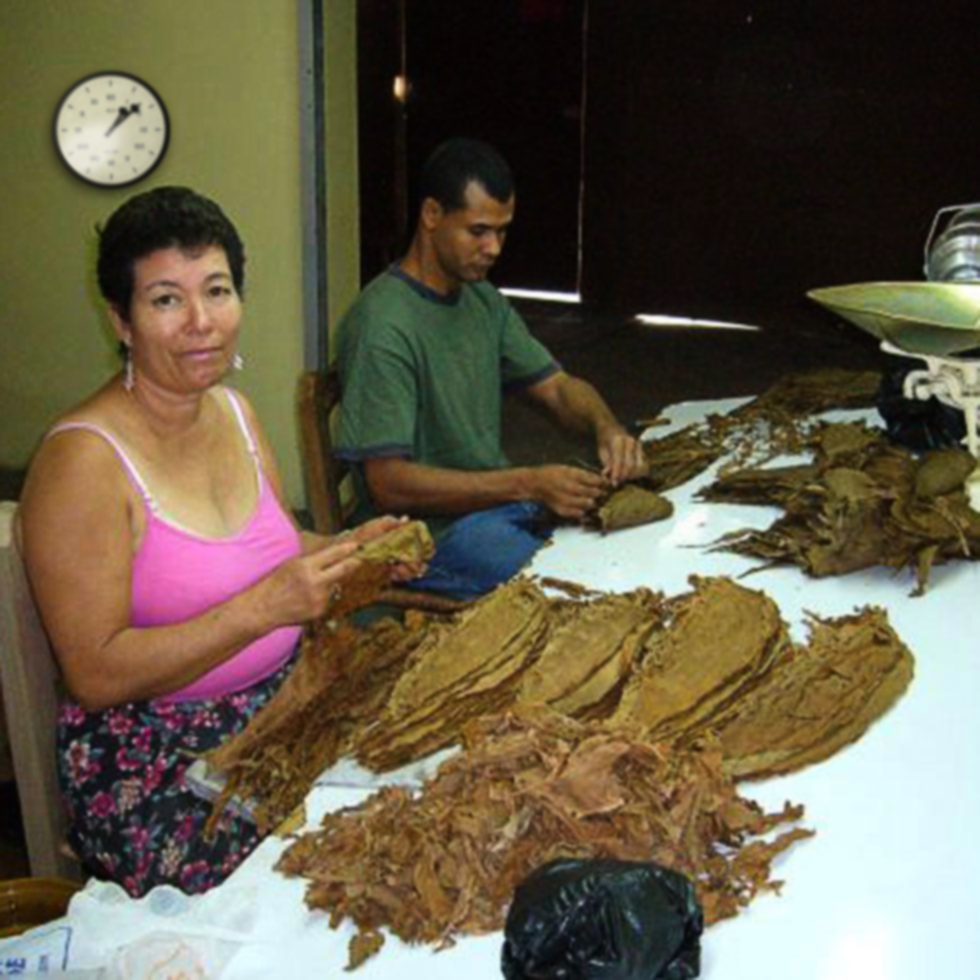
1 h 08 min
